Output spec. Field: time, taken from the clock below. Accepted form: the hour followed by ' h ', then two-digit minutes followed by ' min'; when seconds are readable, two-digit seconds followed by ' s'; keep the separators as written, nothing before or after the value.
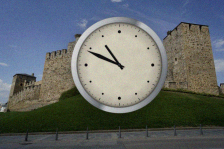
10 h 49 min
